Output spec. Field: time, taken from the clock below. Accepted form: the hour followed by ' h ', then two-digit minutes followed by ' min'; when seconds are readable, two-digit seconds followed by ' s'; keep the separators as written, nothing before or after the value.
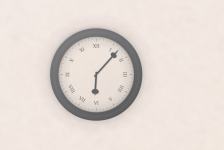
6 h 07 min
